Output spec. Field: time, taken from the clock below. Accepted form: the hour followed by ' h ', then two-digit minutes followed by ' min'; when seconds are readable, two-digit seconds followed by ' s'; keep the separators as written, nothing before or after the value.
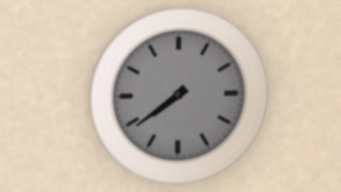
7 h 39 min
